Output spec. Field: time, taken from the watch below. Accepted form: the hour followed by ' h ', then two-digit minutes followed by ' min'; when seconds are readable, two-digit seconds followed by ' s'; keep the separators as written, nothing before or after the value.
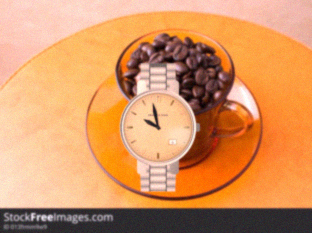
9 h 58 min
